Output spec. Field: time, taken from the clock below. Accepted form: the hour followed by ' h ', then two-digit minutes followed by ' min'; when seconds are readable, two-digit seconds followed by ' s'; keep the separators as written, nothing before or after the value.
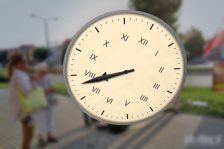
7 h 38 min
